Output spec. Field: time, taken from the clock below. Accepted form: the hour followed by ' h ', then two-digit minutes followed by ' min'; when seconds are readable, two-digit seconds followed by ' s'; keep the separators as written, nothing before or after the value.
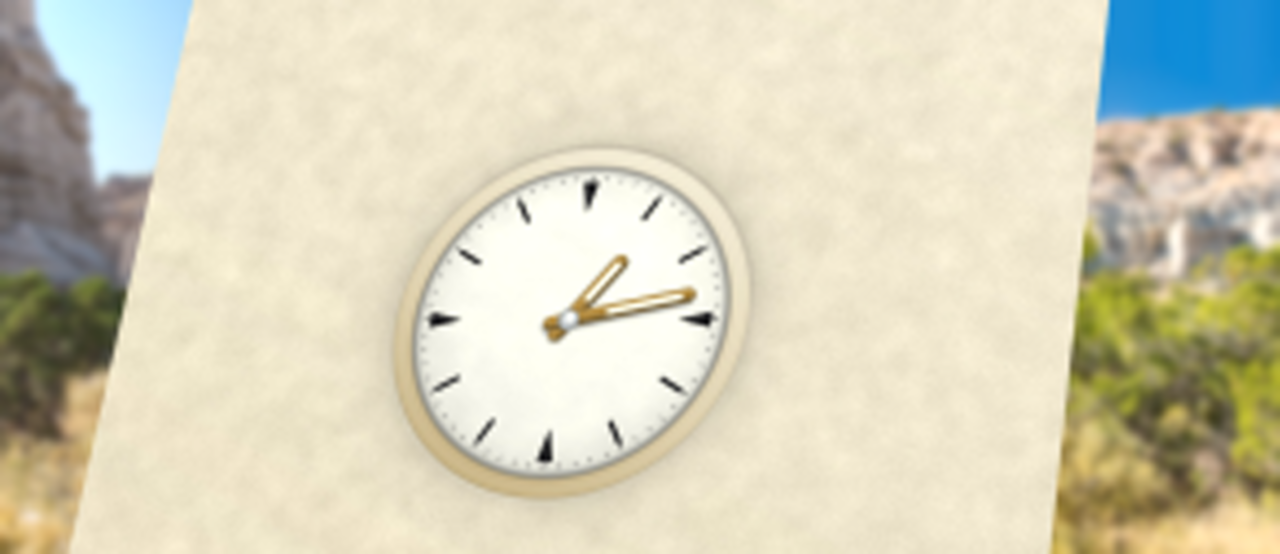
1 h 13 min
